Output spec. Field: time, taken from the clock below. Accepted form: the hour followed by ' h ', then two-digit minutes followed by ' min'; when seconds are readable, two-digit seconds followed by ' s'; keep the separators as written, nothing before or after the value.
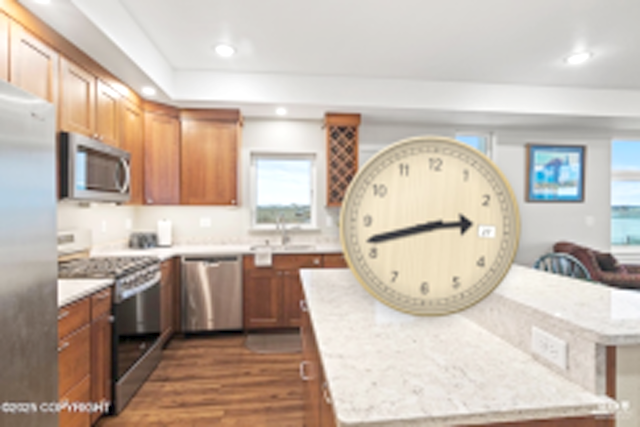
2 h 42 min
